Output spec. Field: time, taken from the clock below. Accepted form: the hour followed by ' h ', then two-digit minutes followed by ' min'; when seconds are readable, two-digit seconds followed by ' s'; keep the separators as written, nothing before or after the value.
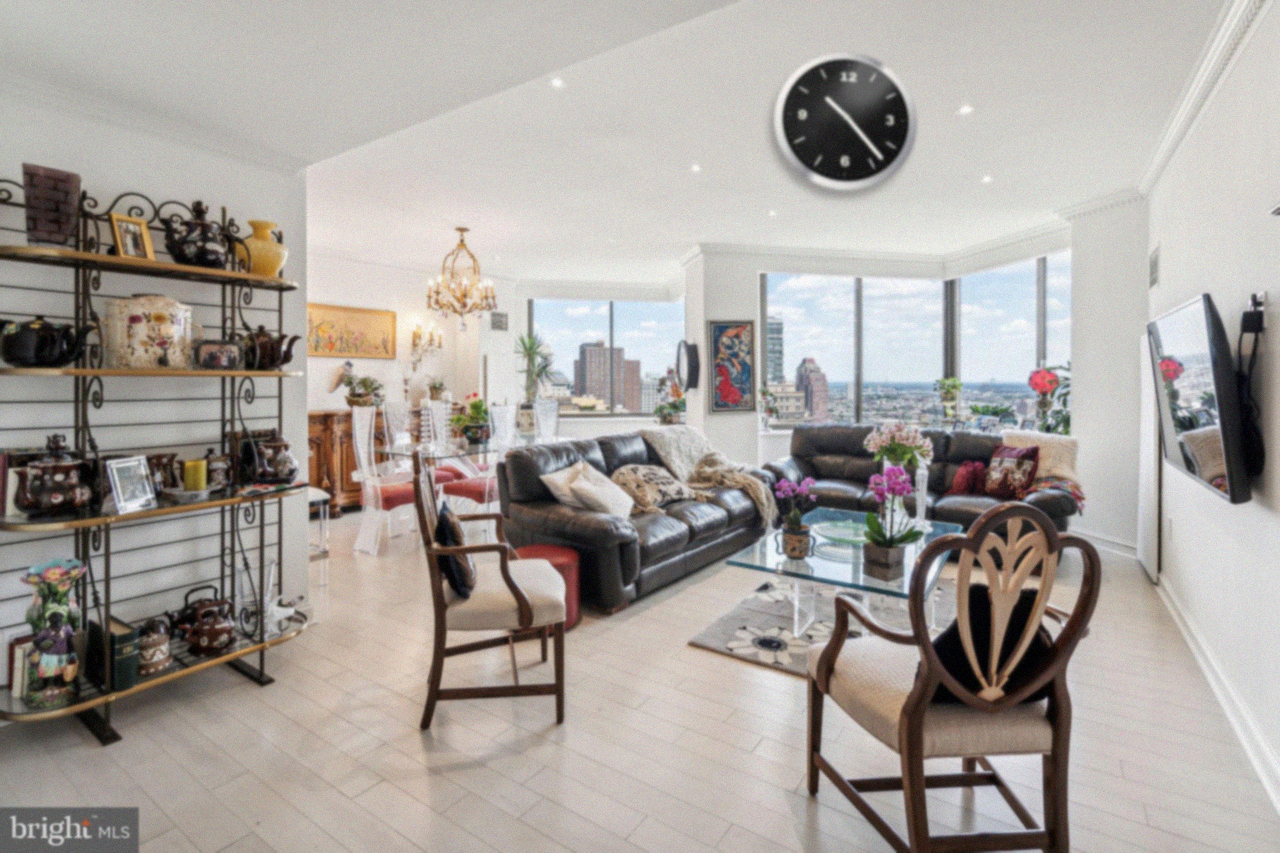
10 h 23 min
